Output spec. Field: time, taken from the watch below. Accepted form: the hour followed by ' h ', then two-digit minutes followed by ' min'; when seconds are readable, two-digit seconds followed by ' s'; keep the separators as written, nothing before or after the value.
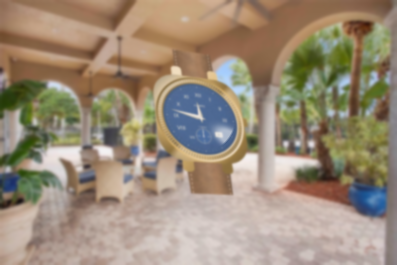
11 h 47 min
